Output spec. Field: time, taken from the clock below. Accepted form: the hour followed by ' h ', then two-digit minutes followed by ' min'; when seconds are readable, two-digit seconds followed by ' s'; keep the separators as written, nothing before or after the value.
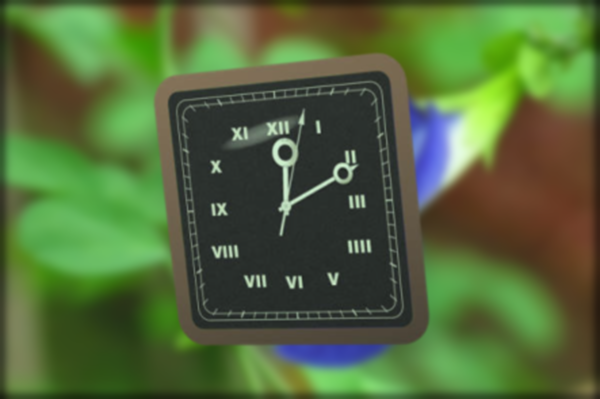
12 h 11 min 03 s
